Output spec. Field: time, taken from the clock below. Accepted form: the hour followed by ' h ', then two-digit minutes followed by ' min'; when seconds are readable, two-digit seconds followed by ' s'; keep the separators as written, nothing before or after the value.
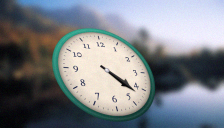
4 h 22 min
